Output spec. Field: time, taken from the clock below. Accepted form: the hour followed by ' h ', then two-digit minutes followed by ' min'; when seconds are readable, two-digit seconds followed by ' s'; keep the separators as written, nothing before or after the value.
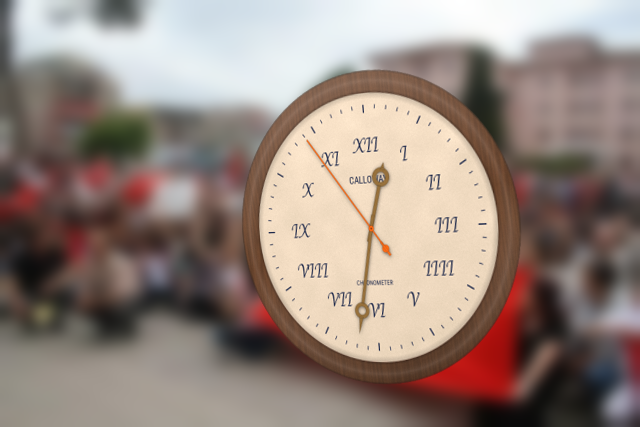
12 h 31 min 54 s
